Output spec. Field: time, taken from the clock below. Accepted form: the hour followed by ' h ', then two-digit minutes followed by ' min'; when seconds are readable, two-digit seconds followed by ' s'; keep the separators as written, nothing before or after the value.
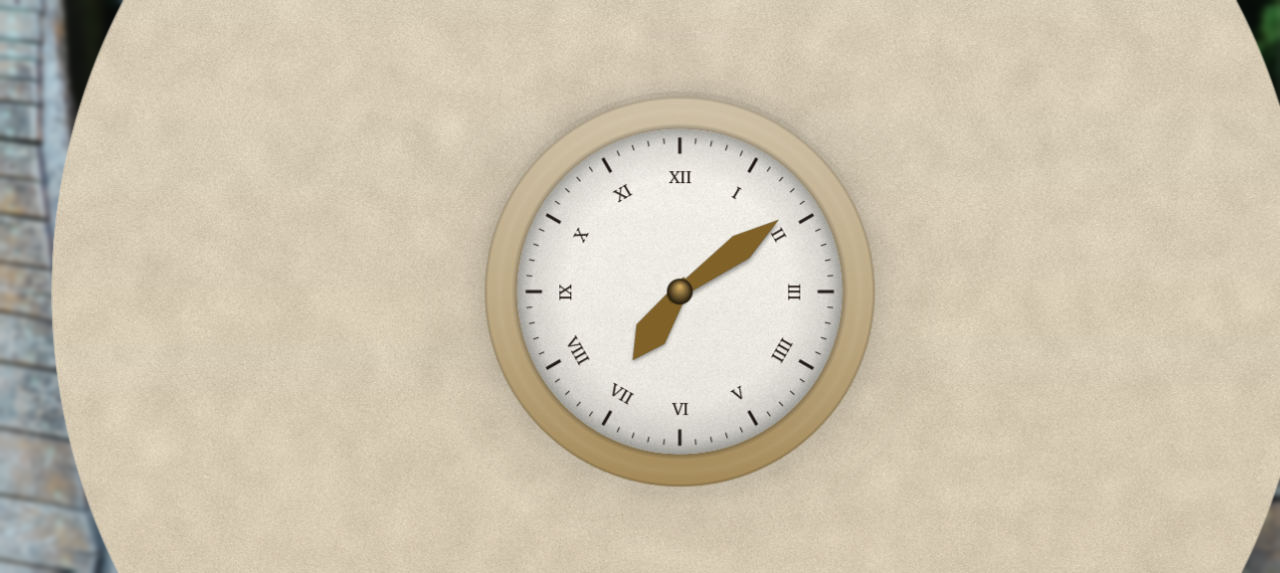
7 h 09 min
